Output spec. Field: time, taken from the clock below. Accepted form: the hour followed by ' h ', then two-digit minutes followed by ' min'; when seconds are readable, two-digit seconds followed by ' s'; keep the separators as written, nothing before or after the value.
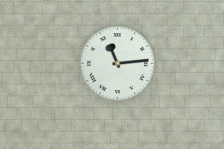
11 h 14 min
